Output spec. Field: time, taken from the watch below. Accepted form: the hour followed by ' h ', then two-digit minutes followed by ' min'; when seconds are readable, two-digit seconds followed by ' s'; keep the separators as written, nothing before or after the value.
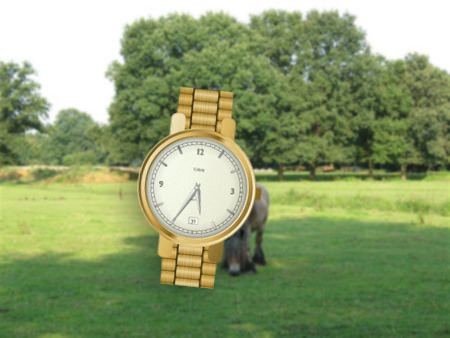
5 h 35 min
